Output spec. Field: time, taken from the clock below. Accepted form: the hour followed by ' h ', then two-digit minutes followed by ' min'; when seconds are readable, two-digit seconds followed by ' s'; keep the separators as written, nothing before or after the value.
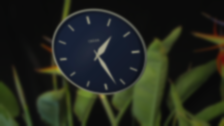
1 h 27 min
